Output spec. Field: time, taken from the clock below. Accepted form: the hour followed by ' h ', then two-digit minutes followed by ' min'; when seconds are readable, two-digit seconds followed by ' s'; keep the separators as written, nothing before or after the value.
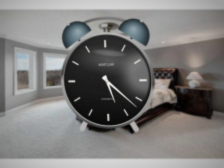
5 h 22 min
